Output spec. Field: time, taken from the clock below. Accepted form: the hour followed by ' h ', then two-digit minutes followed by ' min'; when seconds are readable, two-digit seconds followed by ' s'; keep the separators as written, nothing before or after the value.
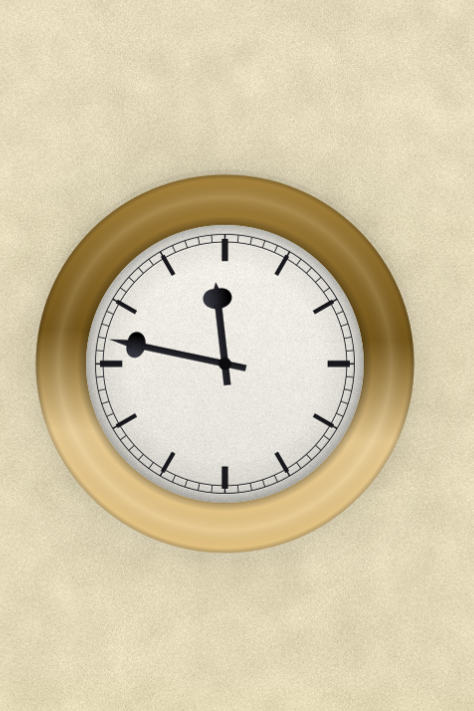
11 h 47 min
